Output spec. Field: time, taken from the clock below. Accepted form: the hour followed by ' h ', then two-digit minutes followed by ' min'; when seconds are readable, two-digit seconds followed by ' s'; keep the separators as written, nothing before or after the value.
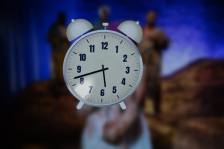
5 h 42 min
